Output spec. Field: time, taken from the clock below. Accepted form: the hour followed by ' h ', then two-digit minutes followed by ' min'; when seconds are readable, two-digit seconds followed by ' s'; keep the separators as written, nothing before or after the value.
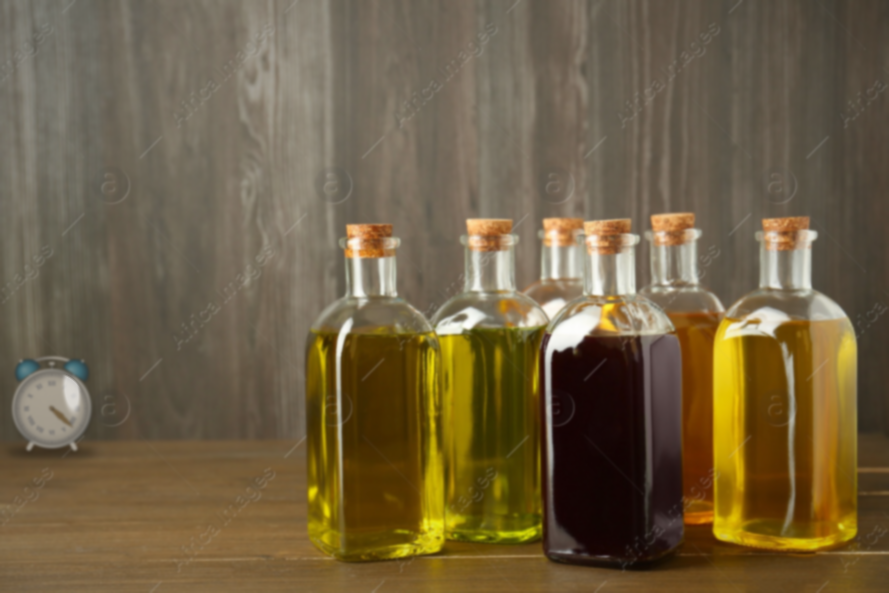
4 h 22 min
